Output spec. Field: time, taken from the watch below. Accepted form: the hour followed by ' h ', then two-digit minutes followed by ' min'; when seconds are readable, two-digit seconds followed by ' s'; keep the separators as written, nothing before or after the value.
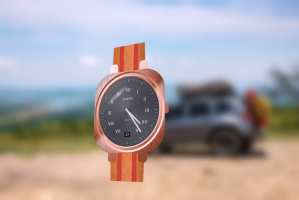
4 h 24 min
